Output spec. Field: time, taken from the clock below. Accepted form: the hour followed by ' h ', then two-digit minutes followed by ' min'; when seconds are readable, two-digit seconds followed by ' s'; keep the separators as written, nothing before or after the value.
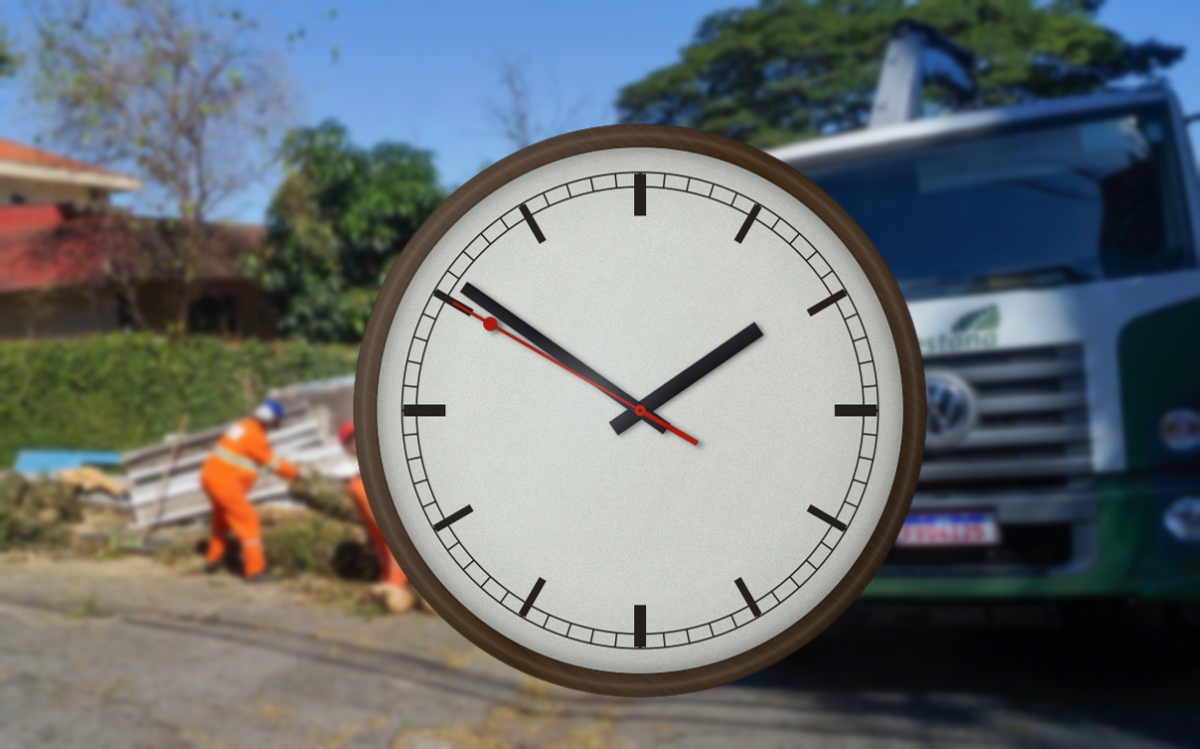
1 h 50 min 50 s
